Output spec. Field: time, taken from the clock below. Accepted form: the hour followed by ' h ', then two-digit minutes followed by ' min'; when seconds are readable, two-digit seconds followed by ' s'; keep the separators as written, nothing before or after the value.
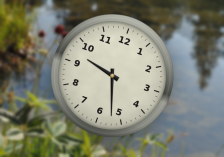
9 h 27 min
